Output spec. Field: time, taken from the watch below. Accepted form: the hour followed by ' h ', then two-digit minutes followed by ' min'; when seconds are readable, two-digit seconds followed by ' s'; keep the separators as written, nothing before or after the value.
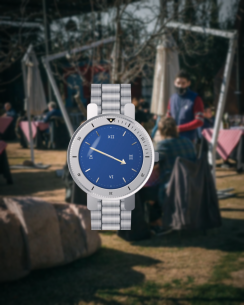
3 h 49 min
